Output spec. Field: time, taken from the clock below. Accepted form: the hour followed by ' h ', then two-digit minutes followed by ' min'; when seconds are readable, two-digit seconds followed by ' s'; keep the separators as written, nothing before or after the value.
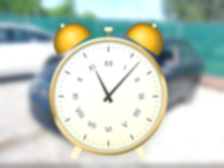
11 h 07 min
